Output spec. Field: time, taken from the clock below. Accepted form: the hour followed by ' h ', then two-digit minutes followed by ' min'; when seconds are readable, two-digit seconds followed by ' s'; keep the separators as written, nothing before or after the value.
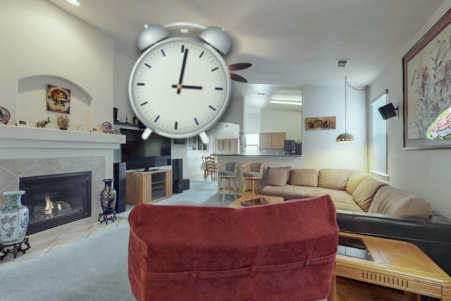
3 h 01 min
